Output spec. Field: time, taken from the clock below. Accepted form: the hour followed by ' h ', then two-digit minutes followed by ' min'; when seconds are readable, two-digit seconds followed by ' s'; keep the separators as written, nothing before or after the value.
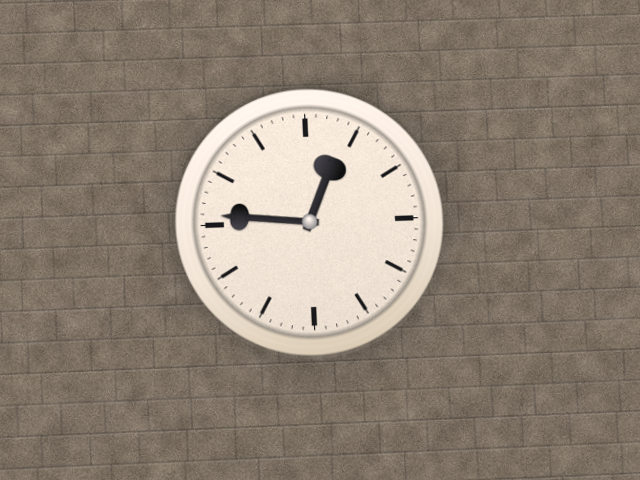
12 h 46 min
